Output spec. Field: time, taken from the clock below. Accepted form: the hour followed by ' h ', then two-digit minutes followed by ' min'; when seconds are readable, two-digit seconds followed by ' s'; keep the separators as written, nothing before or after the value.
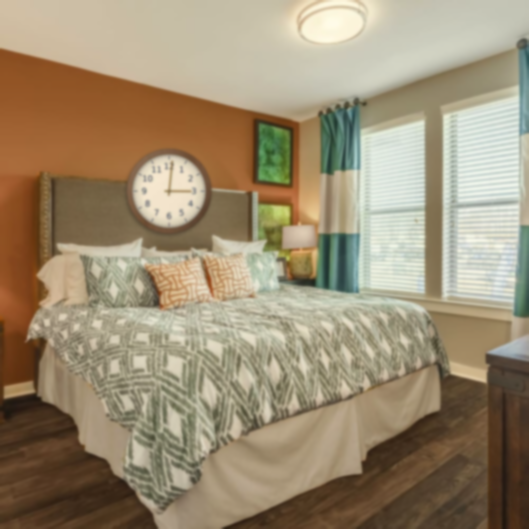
3 h 01 min
